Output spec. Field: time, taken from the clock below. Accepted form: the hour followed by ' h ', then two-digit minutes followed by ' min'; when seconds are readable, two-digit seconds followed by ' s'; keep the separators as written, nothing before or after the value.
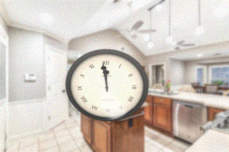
11 h 59 min
